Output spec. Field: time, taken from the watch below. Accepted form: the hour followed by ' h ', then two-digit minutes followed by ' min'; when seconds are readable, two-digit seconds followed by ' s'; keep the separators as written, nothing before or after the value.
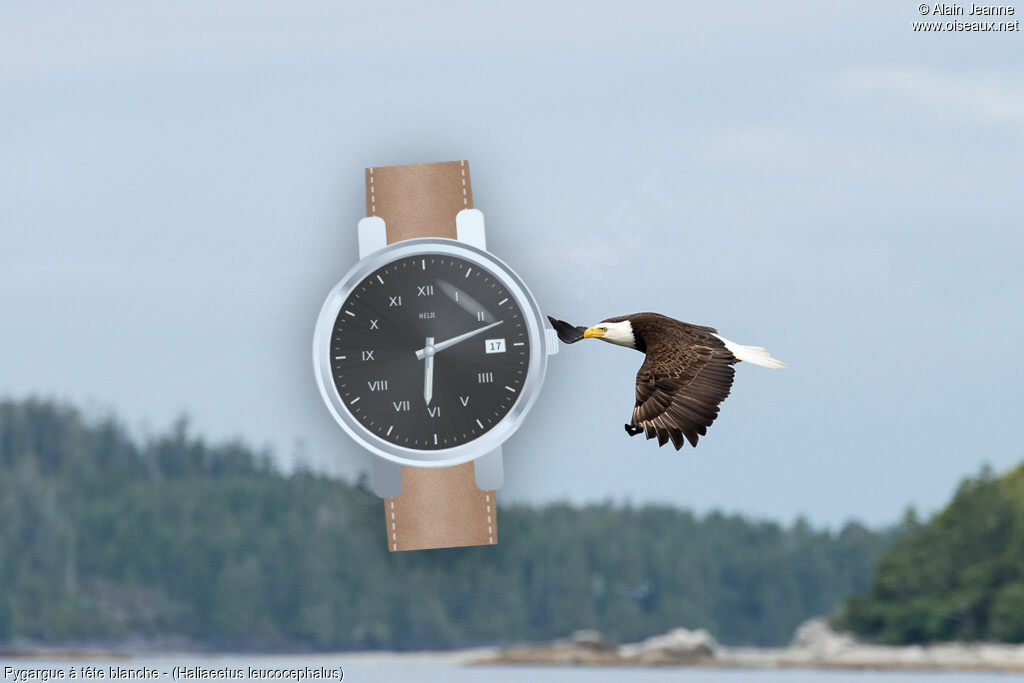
6 h 12 min
